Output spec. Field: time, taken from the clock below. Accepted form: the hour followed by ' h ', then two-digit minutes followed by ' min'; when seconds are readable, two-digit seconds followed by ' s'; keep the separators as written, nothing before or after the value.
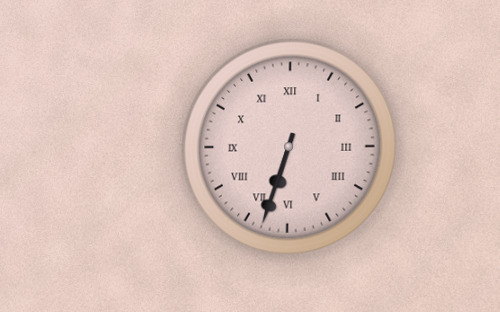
6 h 33 min
